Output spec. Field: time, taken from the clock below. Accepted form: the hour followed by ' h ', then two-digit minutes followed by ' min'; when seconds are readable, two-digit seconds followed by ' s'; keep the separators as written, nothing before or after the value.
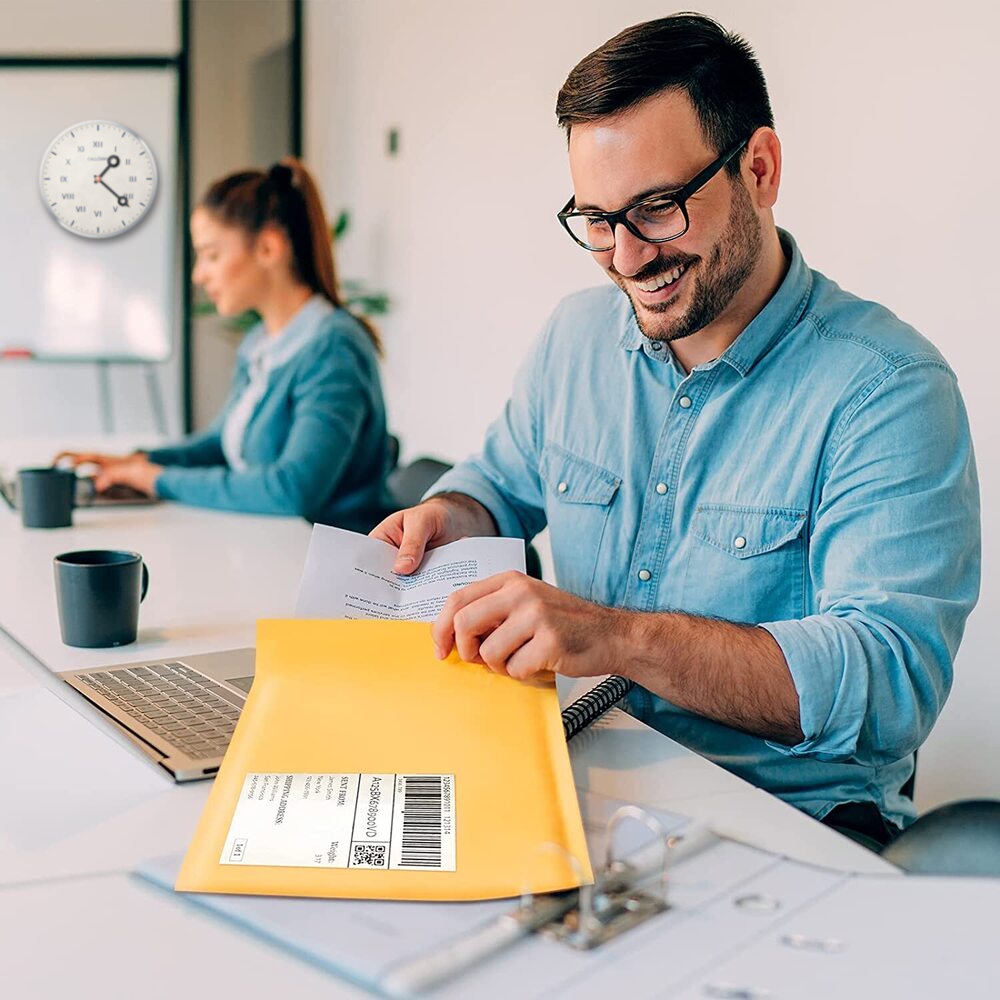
1 h 22 min
